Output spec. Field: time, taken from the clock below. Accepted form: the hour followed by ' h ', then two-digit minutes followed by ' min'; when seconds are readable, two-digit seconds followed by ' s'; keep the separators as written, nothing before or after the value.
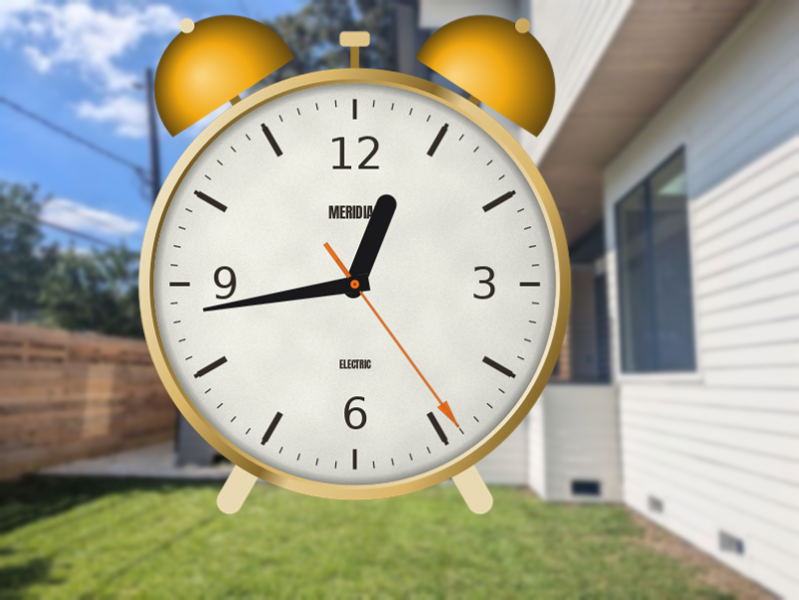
12 h 43 min 24 s
